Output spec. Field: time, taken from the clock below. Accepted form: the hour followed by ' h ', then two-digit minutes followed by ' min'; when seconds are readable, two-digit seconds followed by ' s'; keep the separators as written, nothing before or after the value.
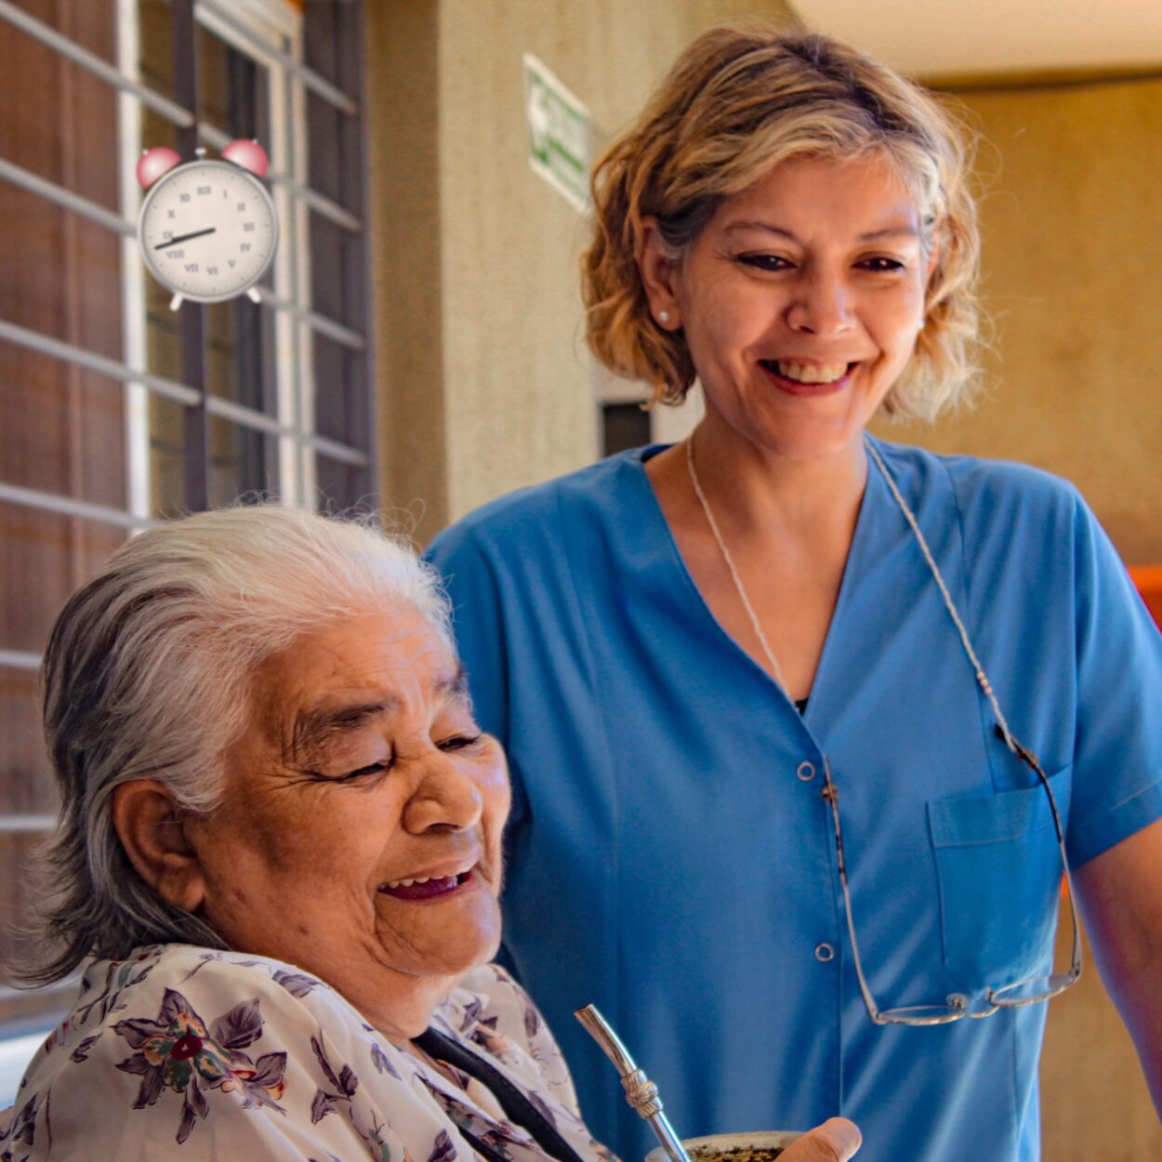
8 h 43 min
